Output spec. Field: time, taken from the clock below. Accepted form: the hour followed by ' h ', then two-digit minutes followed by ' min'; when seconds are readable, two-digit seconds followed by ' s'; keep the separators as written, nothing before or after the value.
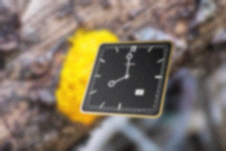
7 h 59 min
